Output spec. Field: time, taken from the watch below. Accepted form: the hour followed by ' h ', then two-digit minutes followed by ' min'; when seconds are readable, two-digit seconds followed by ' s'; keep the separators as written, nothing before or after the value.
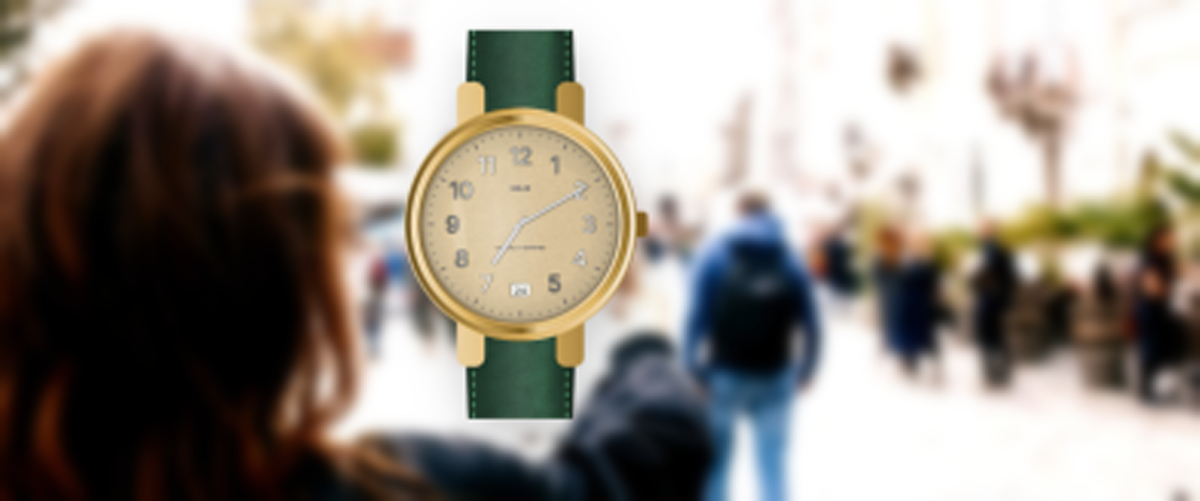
7 h 10 min
